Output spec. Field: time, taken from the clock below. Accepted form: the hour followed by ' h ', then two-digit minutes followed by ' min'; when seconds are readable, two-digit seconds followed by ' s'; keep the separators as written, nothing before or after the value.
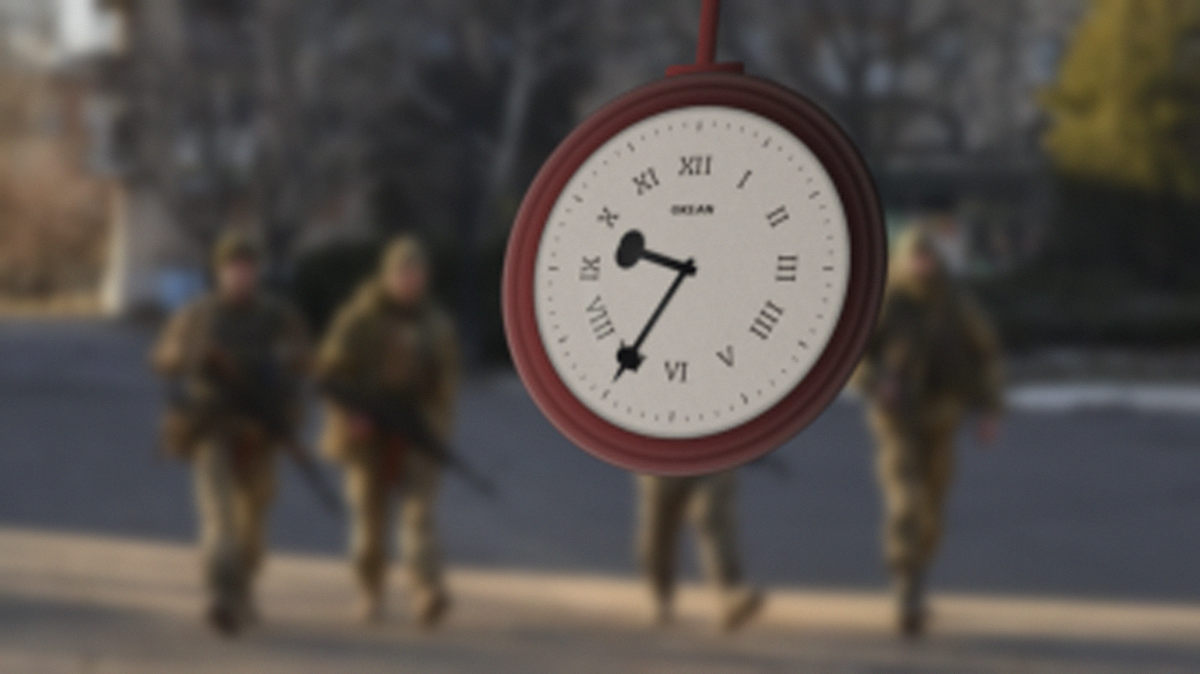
9 h 35 min
